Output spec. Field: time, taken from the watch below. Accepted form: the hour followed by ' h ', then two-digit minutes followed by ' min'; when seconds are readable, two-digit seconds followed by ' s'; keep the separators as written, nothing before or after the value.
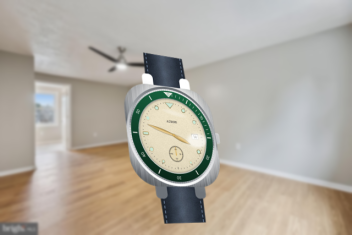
3 h 48 min
